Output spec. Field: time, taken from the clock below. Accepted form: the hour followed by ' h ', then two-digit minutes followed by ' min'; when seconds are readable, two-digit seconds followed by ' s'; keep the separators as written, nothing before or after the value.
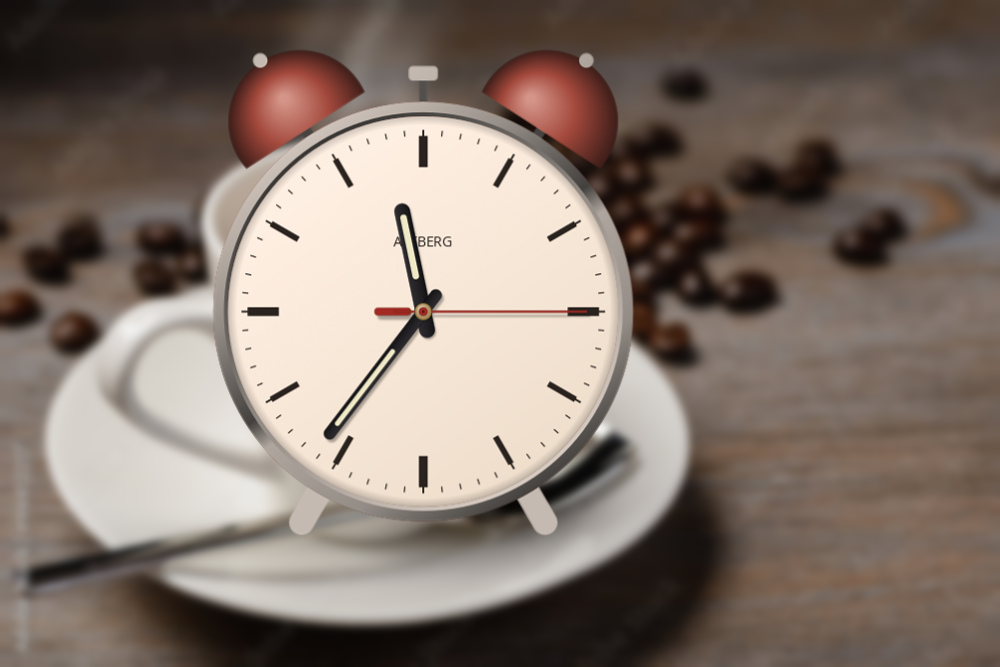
11 h 36 min 15 s
